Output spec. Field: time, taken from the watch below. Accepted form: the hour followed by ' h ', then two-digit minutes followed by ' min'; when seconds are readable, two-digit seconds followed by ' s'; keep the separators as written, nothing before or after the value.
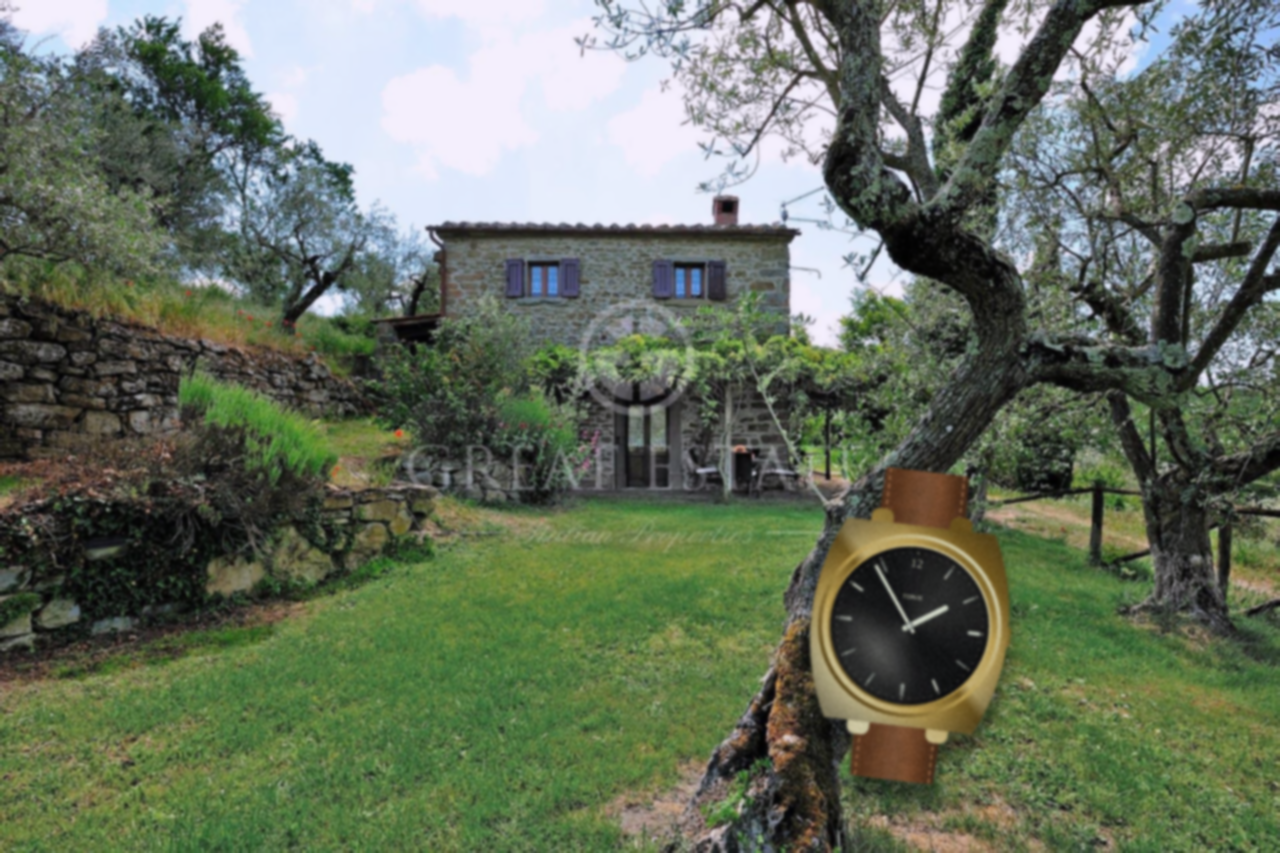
1 h 54 min
